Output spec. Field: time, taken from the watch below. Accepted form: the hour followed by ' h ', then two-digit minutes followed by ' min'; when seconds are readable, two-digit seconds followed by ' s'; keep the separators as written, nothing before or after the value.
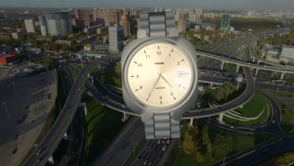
4 h 35 min
